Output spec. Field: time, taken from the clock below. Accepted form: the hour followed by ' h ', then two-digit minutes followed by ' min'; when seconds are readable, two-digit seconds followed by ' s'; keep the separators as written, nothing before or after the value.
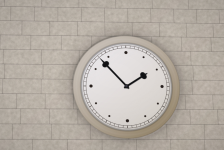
1 h 53 min
